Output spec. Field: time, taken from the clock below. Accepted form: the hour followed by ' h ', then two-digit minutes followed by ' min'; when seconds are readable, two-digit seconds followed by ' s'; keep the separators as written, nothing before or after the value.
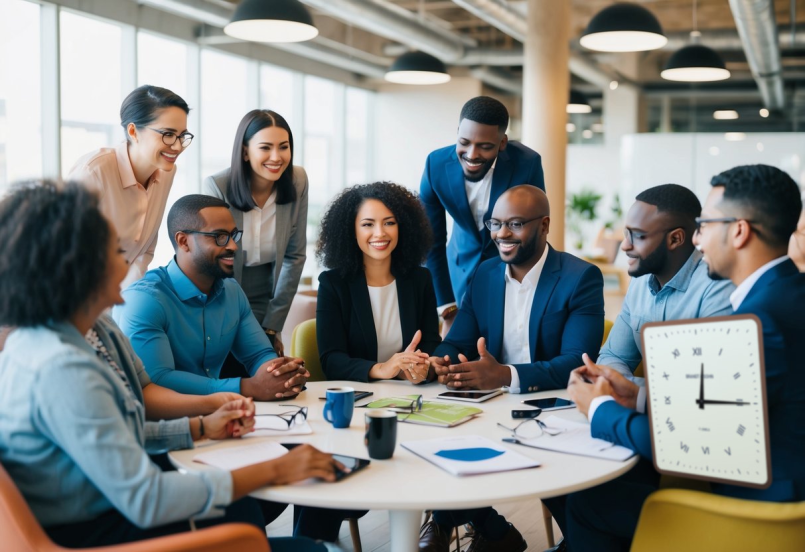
12 h 15 min
